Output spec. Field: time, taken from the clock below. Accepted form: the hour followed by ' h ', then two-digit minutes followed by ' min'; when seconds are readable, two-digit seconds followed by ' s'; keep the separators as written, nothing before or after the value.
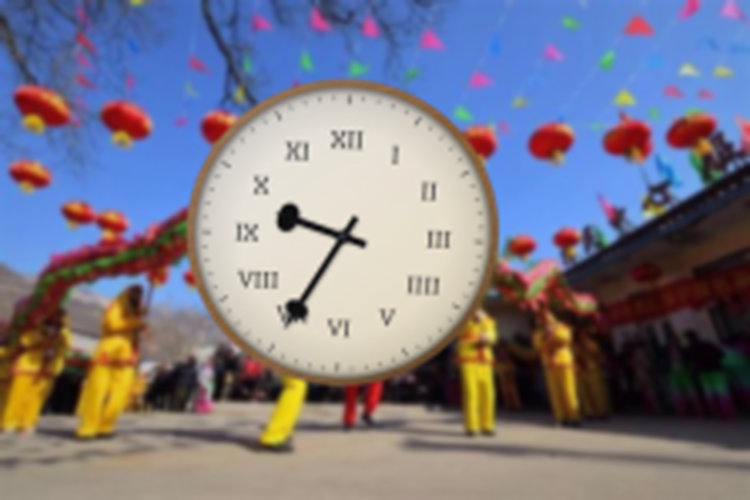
9 h 35 min
